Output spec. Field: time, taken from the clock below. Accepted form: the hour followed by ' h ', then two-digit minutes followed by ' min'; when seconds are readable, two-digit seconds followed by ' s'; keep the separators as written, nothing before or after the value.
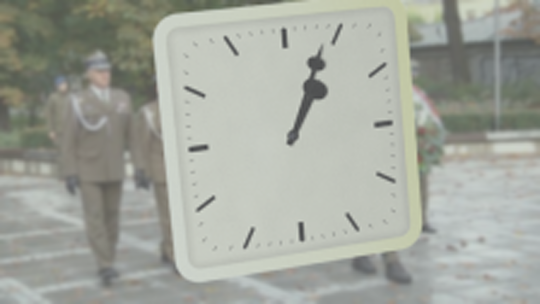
1 h 04 min
